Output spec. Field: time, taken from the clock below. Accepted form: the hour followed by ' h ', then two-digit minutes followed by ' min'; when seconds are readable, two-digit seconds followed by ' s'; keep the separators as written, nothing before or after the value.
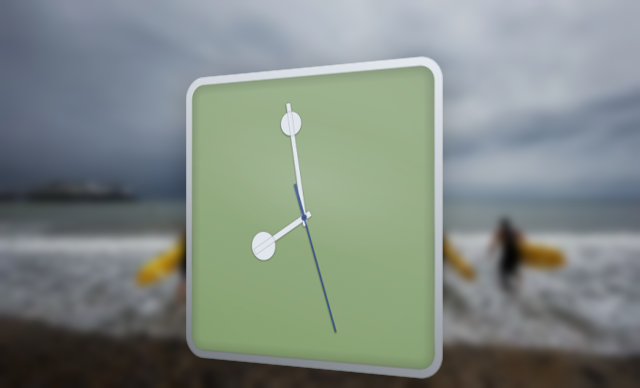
7 h 58 min 27 s
